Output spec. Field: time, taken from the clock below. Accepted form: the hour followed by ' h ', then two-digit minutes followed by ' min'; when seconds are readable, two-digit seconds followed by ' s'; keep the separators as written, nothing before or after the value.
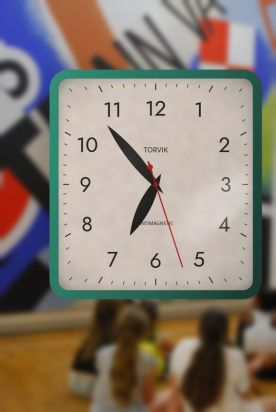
6 h 53 min 27 s
